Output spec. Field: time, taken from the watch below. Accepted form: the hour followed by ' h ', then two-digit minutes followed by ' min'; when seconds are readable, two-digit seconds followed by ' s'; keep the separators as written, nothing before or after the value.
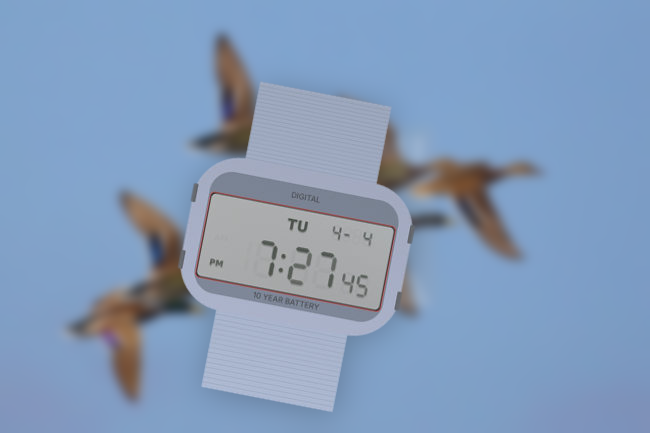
7 h 27 min 45 s
